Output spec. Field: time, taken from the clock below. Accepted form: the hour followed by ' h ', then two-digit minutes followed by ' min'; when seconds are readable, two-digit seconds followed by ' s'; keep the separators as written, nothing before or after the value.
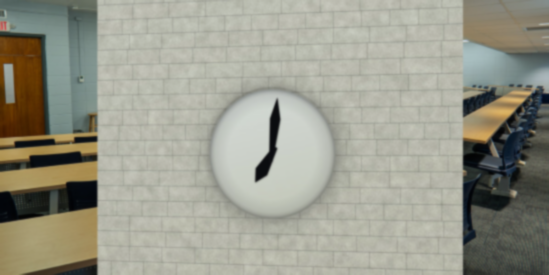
7 h 01 min
